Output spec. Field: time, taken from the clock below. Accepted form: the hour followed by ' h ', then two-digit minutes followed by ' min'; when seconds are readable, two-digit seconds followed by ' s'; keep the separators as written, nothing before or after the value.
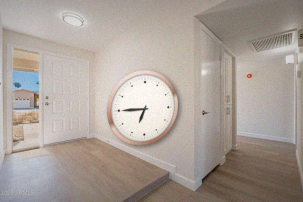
6 h 45 min
